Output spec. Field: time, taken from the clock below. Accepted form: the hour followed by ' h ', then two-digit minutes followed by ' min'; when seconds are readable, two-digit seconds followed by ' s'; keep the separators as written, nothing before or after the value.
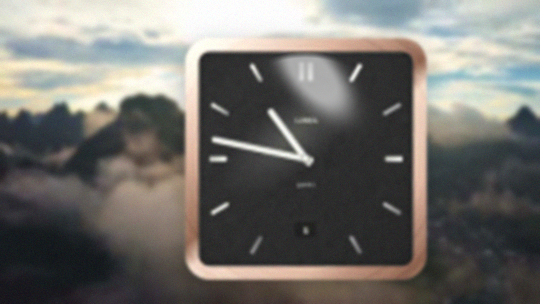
10 h 47 min
